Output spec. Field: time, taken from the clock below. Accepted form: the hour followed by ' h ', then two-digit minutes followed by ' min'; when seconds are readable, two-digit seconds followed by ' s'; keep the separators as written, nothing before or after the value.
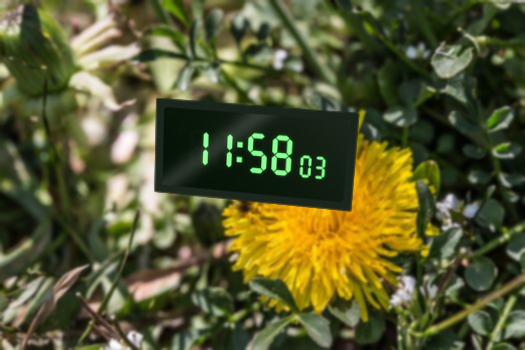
11 h 58 min 03 s
